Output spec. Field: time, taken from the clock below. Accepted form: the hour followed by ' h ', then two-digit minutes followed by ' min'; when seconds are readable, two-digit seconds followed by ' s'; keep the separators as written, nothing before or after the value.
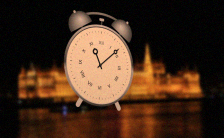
11 h 08 min
